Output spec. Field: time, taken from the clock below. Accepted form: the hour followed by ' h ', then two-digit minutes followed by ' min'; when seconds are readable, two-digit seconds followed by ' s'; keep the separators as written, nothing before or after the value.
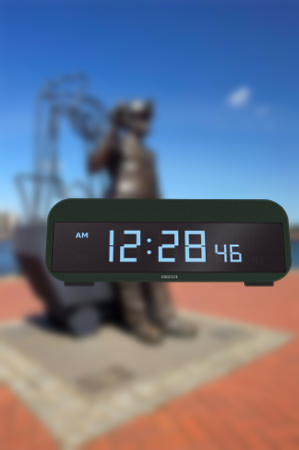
12 h 28 min 46 s
